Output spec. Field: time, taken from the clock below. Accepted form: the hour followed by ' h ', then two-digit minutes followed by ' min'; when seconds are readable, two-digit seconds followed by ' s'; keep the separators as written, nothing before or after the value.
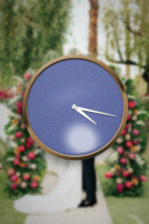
4 h 17 min
